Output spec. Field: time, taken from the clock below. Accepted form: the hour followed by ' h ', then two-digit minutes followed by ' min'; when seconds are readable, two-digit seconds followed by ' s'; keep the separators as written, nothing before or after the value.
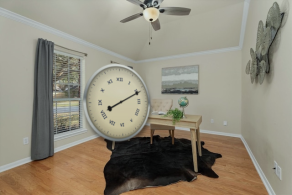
8 h 11 min
